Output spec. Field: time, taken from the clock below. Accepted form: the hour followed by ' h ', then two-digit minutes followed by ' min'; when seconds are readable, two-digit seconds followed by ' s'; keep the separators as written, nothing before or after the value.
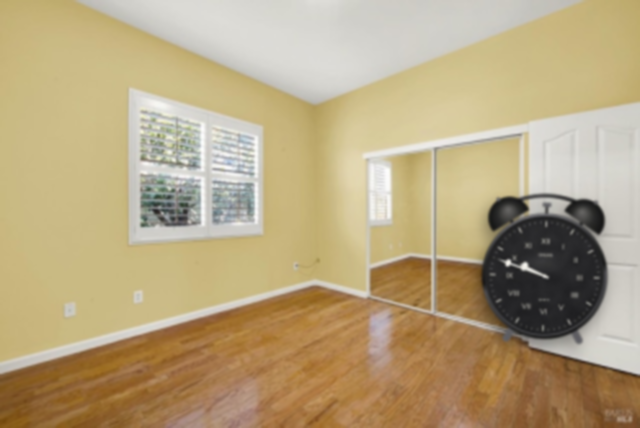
9 h 48 min
